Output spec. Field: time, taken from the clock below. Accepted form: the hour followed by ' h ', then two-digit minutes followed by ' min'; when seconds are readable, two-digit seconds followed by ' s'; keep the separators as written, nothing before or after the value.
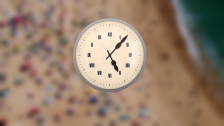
5 h 07 min
